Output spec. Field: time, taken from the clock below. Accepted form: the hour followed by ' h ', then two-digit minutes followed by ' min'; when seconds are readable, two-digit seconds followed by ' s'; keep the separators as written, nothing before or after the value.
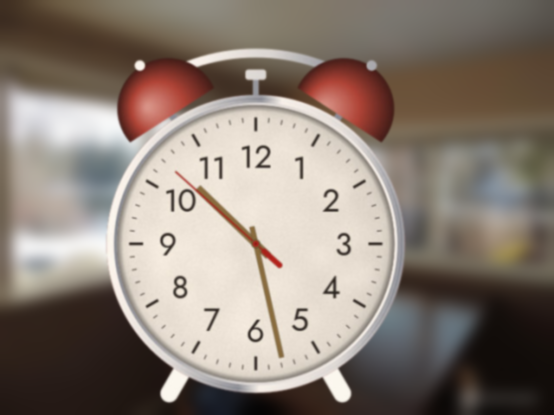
10 h 27 min 52 s
